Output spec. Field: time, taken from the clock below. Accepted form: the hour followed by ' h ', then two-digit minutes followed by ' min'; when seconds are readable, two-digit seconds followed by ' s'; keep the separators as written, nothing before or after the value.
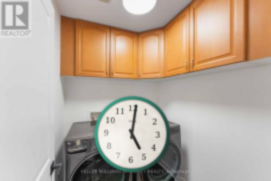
5 h 01 min
